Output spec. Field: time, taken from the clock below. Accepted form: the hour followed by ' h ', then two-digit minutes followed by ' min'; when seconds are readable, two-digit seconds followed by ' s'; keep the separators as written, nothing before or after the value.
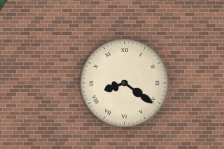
8 h 21 min
